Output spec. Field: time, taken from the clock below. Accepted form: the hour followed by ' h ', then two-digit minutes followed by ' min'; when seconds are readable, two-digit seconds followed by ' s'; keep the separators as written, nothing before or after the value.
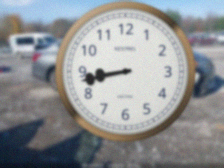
8 h 43 min
